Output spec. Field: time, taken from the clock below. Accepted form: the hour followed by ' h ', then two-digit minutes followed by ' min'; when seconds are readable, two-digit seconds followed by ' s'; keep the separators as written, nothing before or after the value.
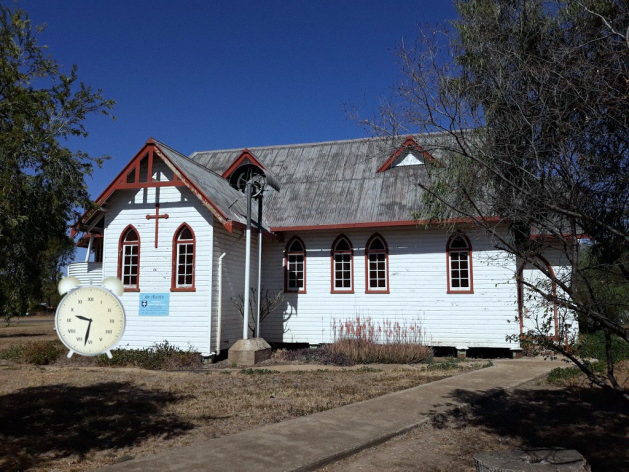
9 h 32 min
